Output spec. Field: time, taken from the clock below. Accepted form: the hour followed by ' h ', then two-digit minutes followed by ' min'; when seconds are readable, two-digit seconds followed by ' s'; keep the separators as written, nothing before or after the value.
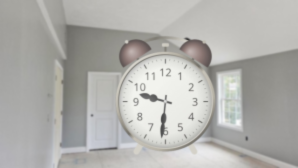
9 h 31 min
